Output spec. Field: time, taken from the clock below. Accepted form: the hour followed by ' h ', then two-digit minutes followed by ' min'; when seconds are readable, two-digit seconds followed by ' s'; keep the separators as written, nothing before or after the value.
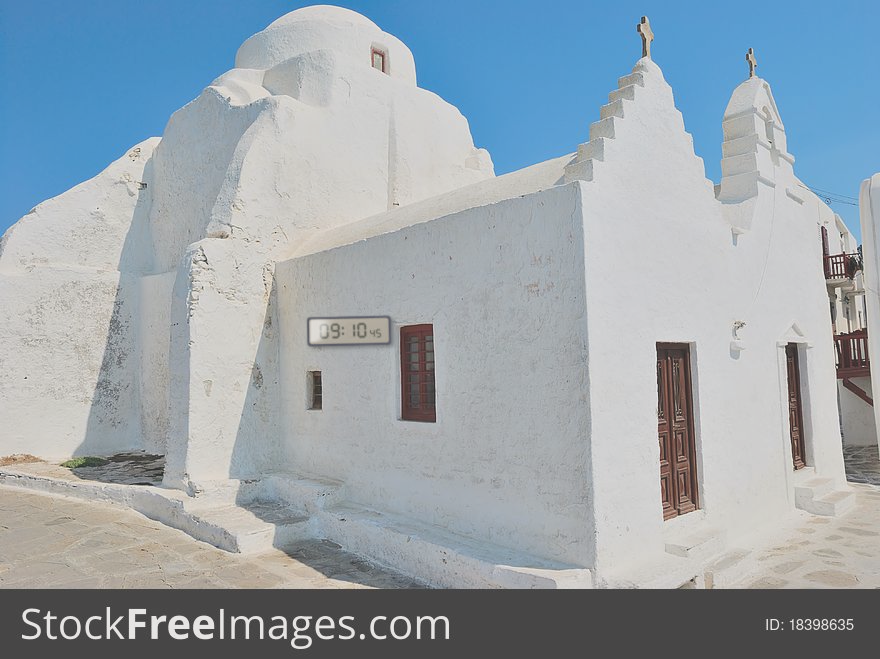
9 h 10 min
